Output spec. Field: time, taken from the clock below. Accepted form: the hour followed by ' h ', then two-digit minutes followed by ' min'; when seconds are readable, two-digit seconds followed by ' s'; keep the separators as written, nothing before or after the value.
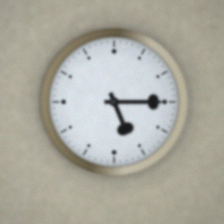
5 h 15 min
